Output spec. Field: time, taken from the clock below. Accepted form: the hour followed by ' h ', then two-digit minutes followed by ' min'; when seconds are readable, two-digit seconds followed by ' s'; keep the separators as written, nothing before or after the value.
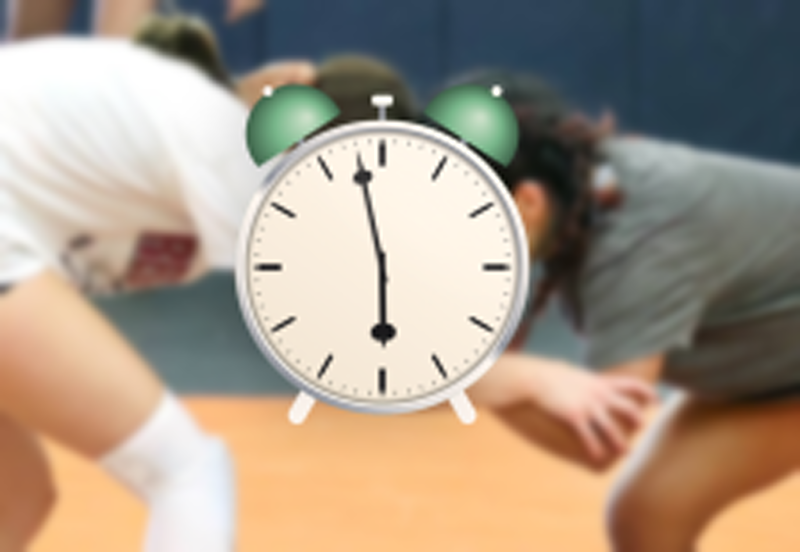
5 h 58 min
